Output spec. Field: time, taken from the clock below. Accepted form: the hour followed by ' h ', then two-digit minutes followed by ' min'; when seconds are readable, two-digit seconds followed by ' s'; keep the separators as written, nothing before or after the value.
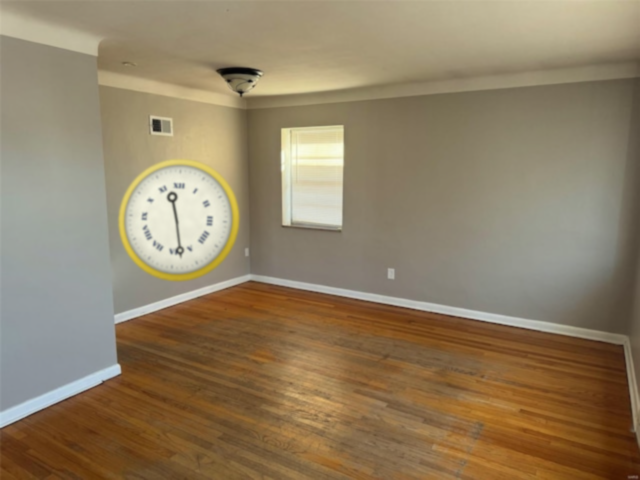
11 h 28 min
